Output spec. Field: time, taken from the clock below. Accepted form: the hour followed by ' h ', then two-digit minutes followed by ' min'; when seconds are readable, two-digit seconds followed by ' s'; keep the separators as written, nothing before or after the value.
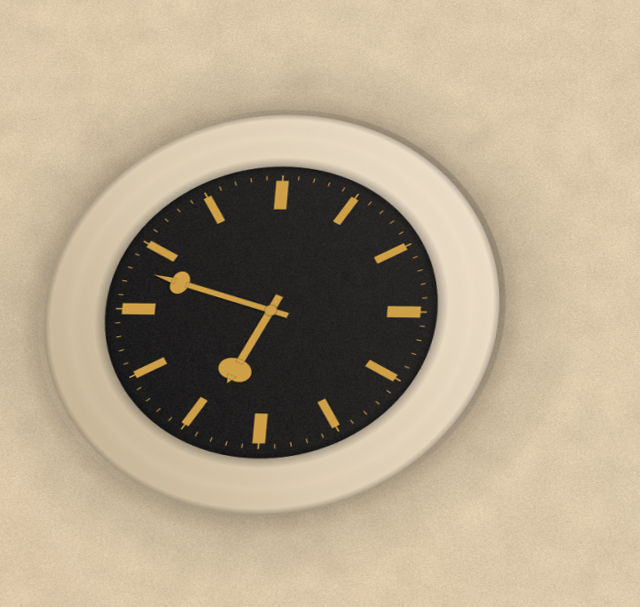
6 h 48 min
